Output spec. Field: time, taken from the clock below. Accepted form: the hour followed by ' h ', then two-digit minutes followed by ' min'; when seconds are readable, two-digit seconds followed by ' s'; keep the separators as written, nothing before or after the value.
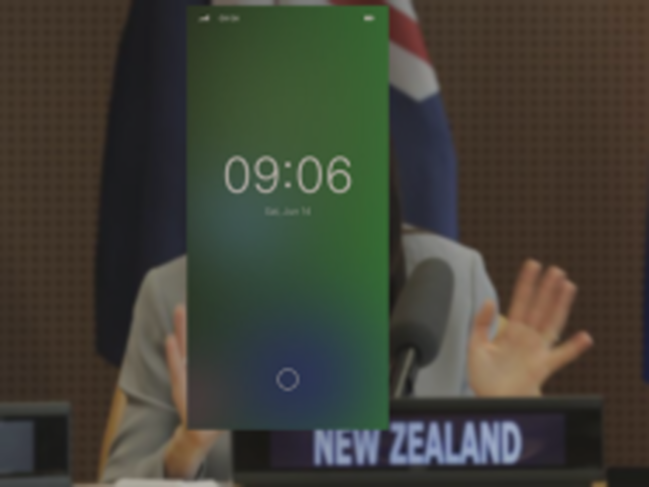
9 h 06 min
